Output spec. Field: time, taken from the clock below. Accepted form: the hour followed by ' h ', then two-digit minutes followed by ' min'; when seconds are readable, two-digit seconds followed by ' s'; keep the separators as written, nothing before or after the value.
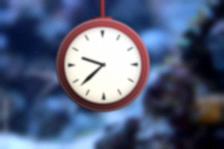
9 h 38 min
